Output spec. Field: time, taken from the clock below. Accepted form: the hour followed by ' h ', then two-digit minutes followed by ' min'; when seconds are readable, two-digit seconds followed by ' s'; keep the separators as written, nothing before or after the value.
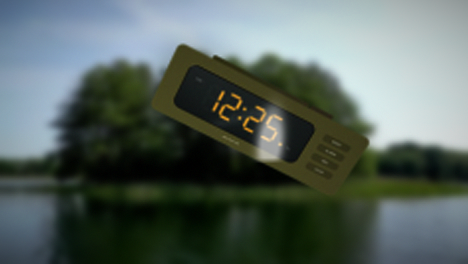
12 h 25 min
